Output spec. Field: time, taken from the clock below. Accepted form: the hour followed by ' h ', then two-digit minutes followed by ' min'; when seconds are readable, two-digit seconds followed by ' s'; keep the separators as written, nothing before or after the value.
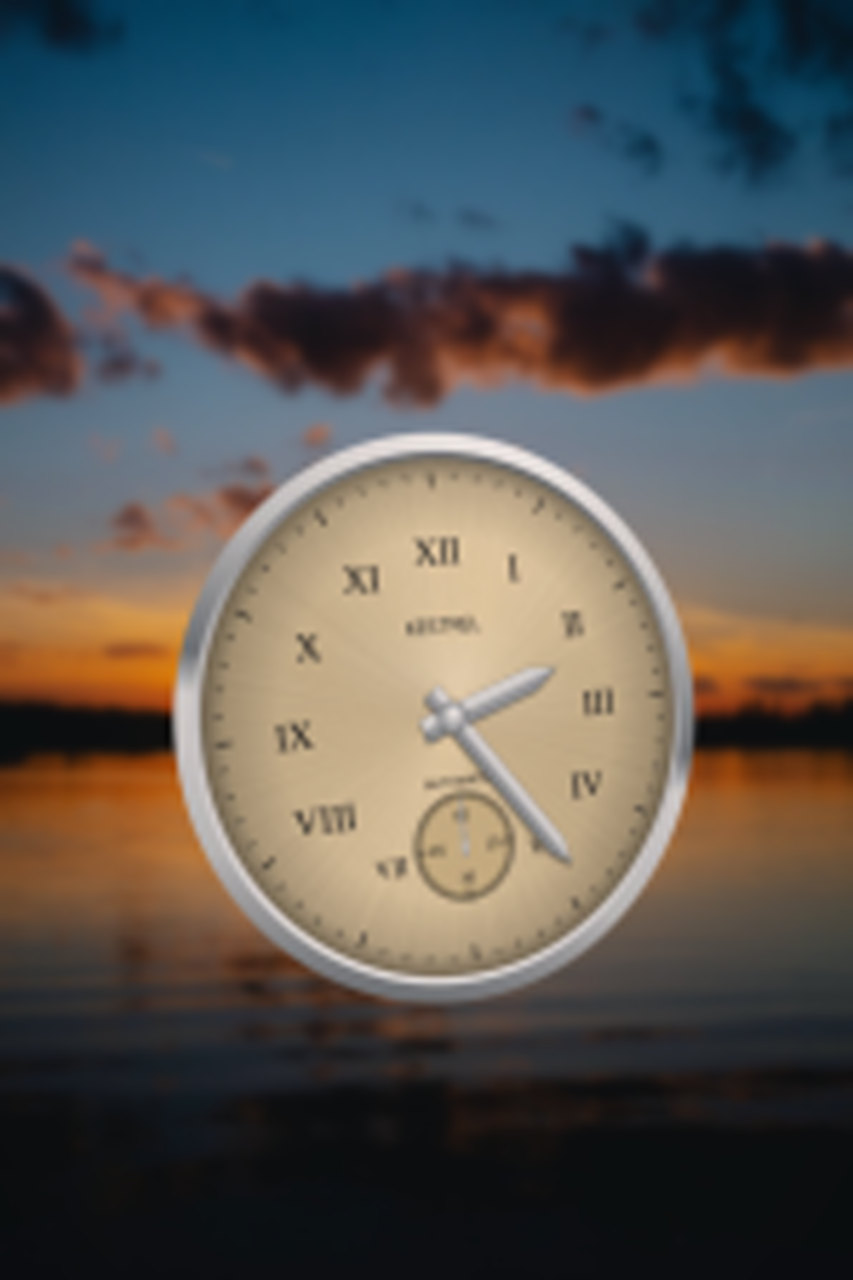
2 h 24 min
